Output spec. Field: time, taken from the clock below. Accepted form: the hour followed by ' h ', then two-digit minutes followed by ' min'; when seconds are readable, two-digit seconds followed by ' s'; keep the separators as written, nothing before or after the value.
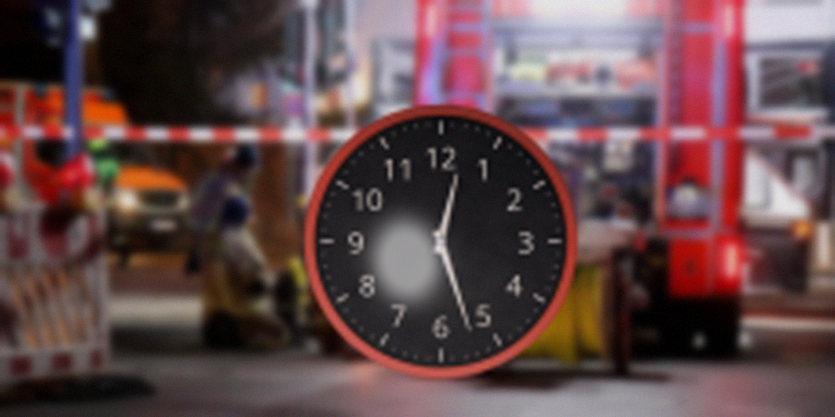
12 h 27 min
